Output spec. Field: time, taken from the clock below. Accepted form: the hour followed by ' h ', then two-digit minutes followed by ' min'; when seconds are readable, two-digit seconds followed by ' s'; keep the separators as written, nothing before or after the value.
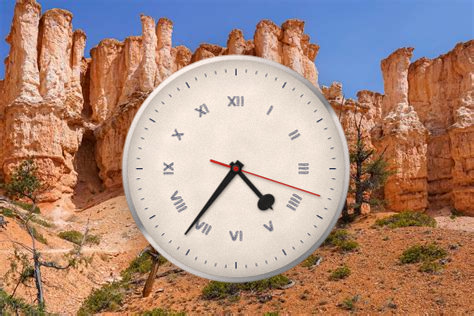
4 h 36 min 18 s
